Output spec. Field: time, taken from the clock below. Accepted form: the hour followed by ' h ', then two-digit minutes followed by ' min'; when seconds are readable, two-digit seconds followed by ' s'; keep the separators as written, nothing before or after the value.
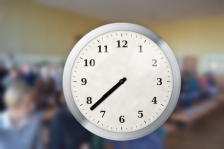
7 h 38 min
